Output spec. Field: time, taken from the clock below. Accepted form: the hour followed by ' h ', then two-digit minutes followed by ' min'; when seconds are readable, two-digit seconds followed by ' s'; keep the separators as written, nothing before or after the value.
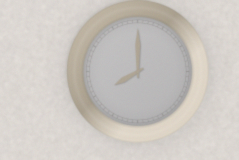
8 h 00 min
